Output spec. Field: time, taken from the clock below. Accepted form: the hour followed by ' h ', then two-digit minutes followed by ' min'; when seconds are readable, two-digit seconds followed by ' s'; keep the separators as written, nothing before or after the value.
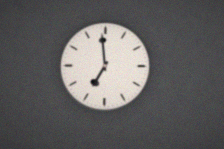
6 h 59 min
